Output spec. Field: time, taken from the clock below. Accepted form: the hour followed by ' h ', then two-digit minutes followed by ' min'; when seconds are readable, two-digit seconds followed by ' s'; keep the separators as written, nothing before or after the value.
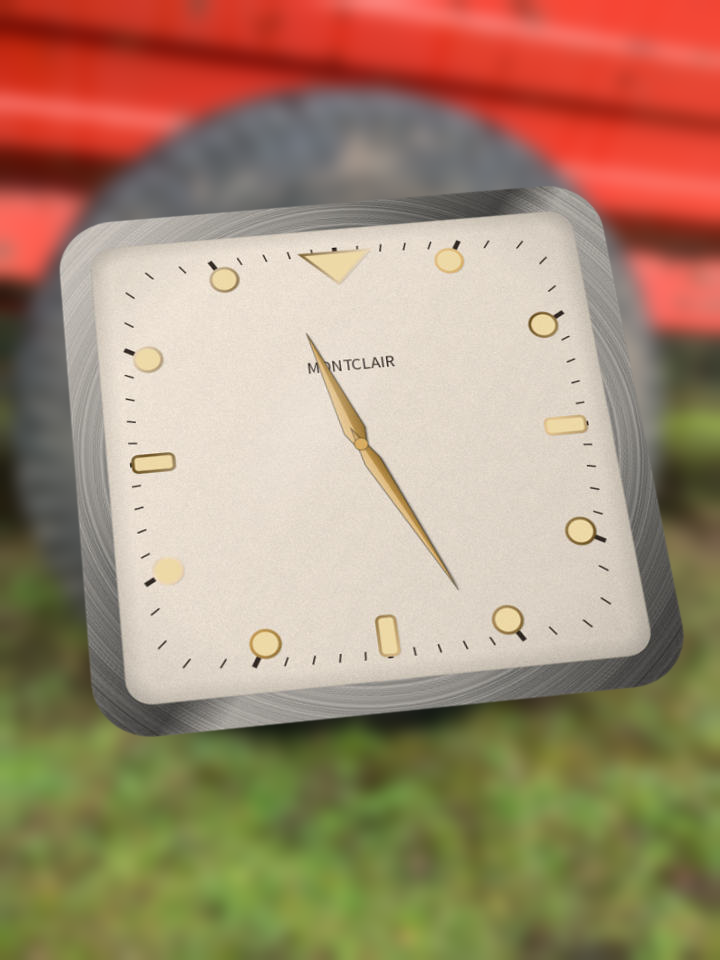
11 h 26 min
